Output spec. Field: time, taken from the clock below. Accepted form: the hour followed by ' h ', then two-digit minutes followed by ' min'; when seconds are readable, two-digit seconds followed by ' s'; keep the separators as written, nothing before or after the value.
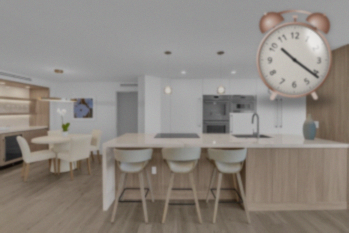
10 h 21 min
